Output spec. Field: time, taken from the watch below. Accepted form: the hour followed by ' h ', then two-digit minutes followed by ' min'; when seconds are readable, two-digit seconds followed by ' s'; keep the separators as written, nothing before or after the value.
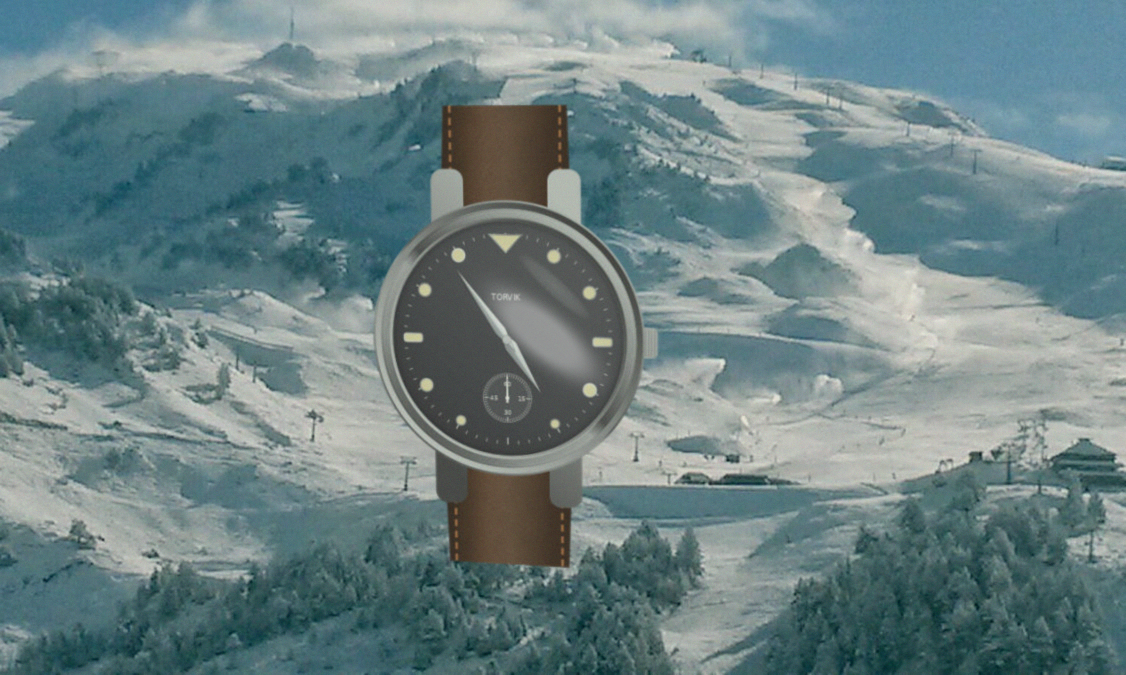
4 h 54 min
